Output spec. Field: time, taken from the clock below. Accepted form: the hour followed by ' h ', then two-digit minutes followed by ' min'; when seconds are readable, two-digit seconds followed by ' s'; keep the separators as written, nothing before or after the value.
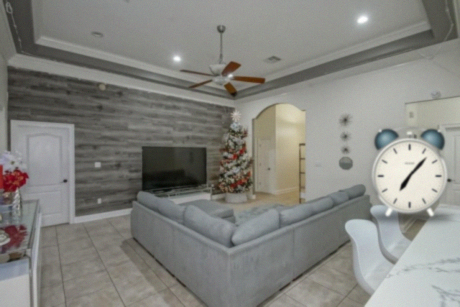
7 h 07 min
